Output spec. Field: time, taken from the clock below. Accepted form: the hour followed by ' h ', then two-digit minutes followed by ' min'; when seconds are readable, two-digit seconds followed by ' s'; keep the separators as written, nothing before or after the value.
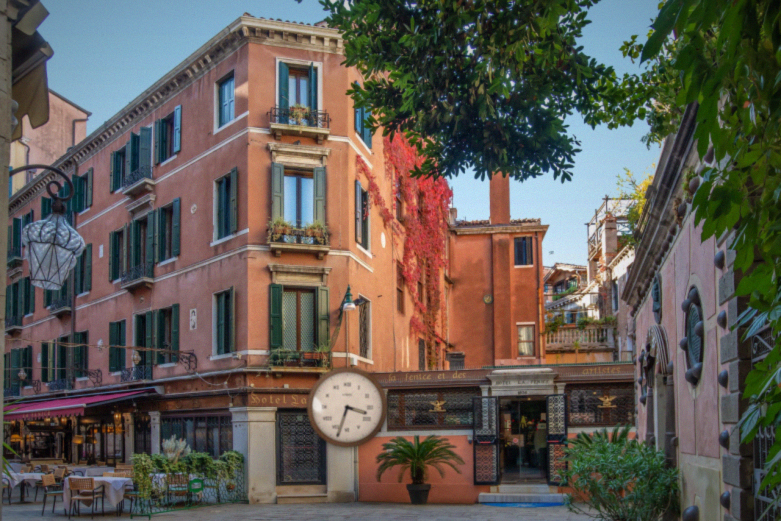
3 h 33 min
